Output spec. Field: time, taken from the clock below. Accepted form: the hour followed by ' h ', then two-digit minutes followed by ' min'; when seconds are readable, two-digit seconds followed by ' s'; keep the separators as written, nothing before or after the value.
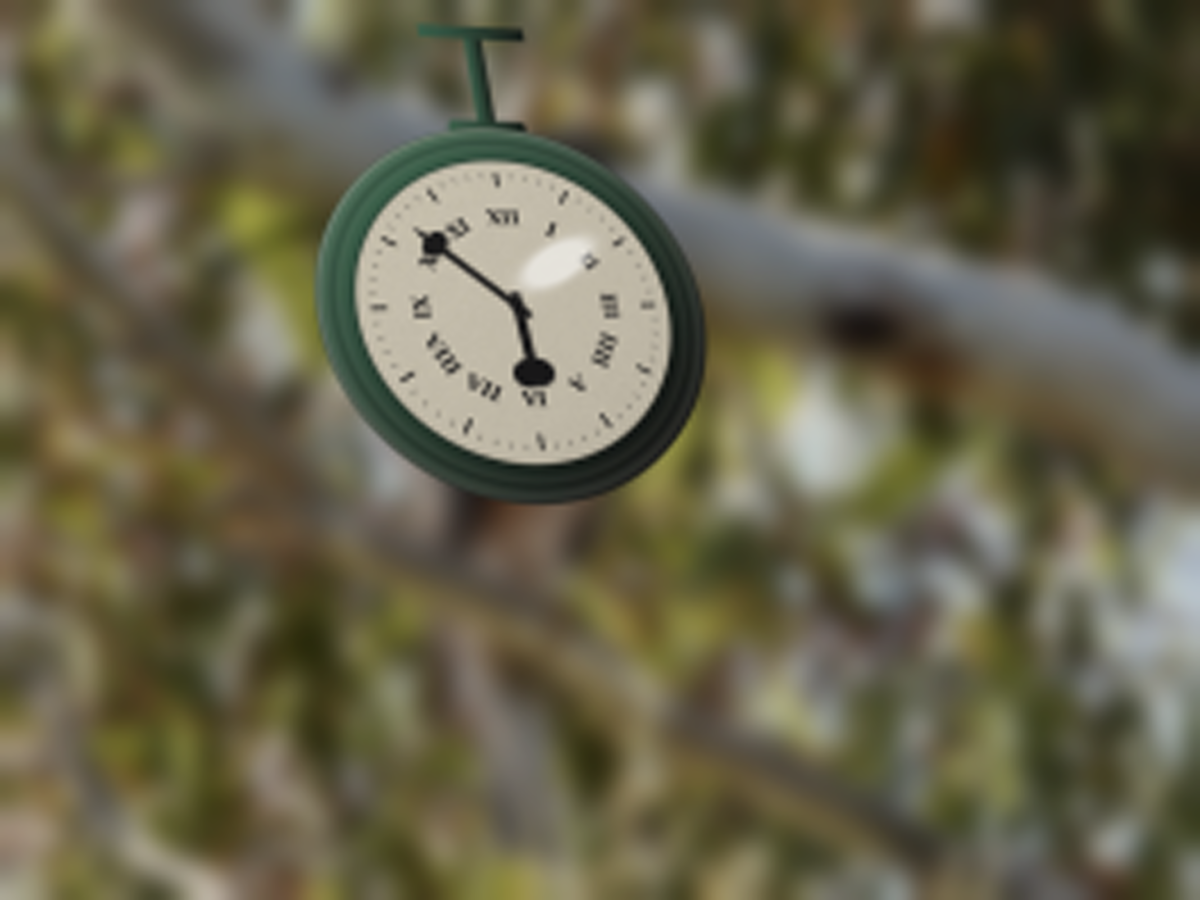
5 h 52 min
